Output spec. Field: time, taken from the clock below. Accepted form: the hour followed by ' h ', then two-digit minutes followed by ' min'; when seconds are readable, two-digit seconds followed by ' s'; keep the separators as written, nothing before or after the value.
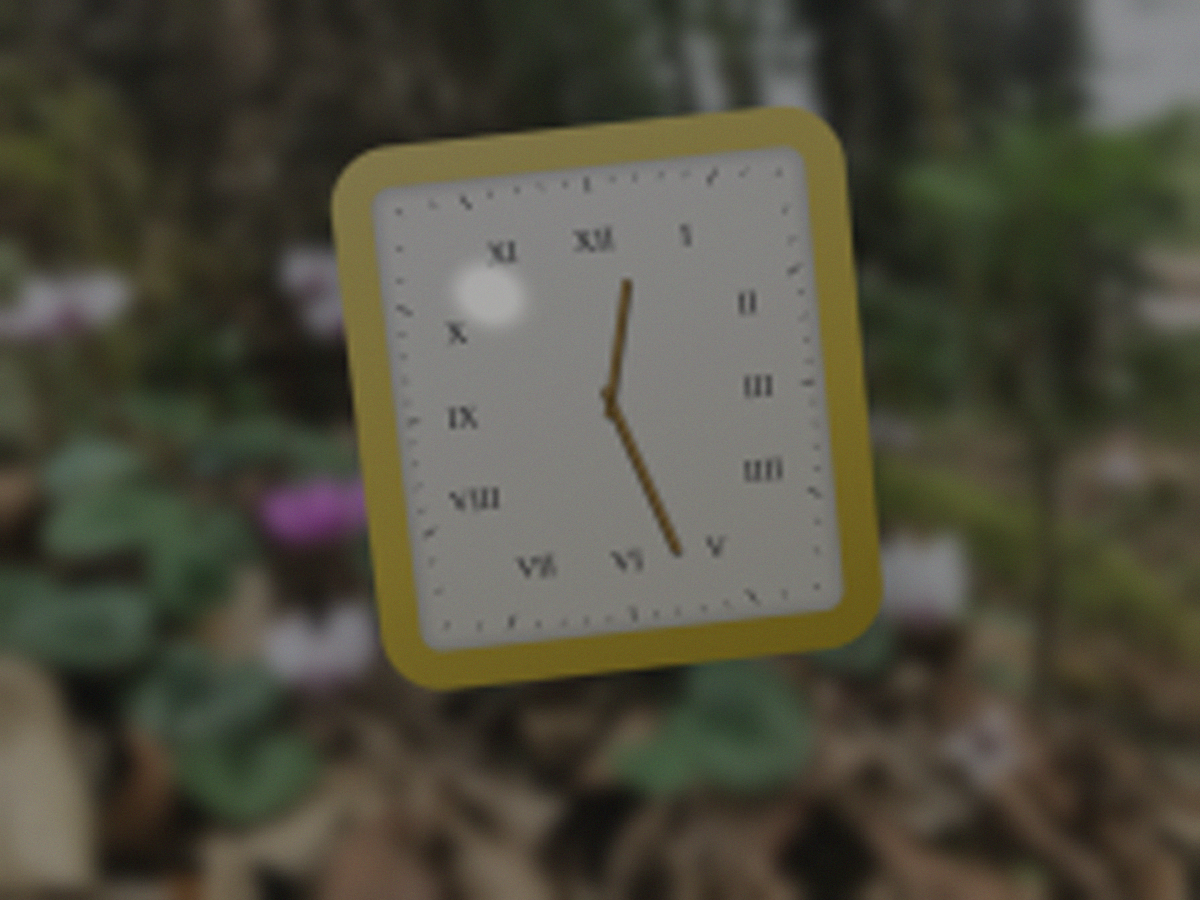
12 h 27 min
